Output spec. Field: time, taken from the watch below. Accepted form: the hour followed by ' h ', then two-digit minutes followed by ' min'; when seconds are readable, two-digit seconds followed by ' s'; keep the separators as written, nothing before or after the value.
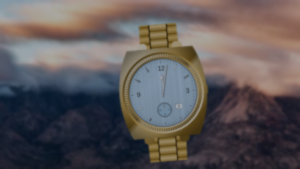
12 h 02 min
